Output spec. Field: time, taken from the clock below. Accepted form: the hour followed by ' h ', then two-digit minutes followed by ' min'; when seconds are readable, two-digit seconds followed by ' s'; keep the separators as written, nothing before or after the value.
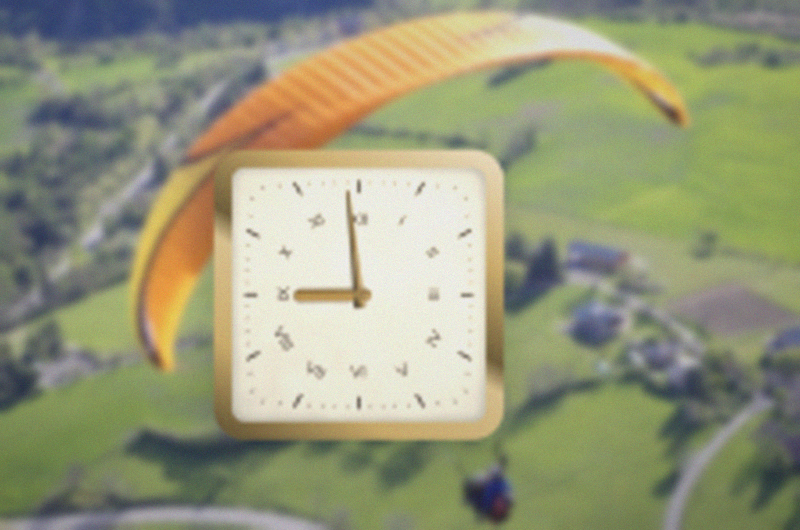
8 h 59 min
